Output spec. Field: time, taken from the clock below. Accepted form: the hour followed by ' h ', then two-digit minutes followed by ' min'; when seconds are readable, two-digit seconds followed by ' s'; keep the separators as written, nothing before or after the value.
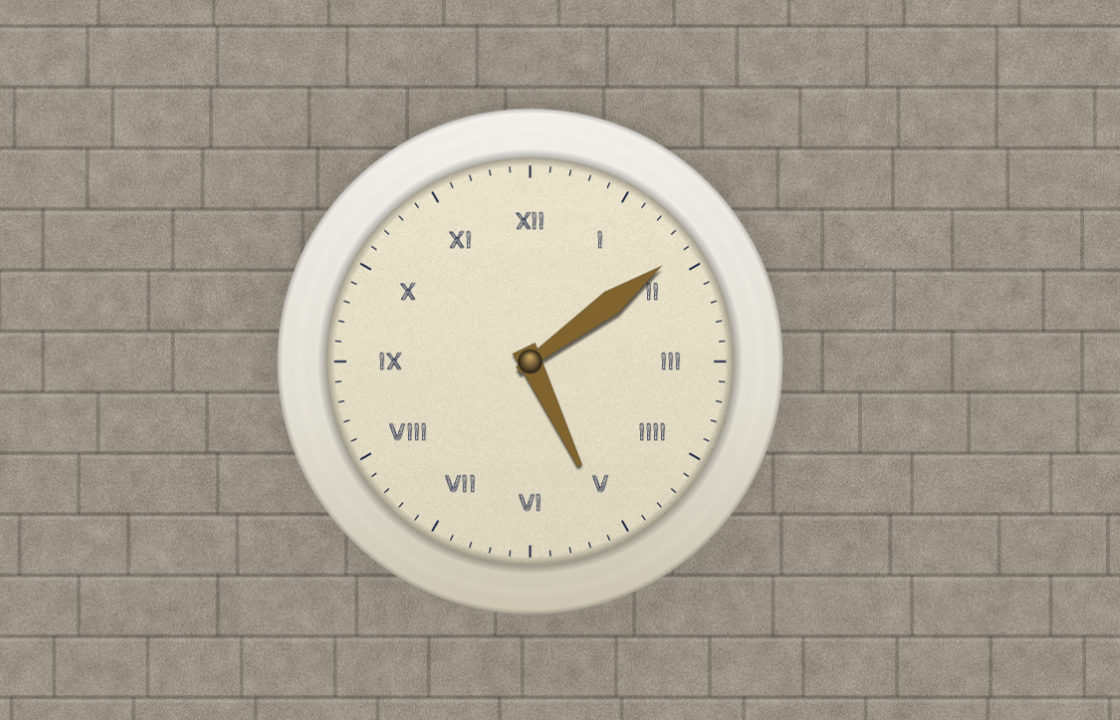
5 h 09 min
